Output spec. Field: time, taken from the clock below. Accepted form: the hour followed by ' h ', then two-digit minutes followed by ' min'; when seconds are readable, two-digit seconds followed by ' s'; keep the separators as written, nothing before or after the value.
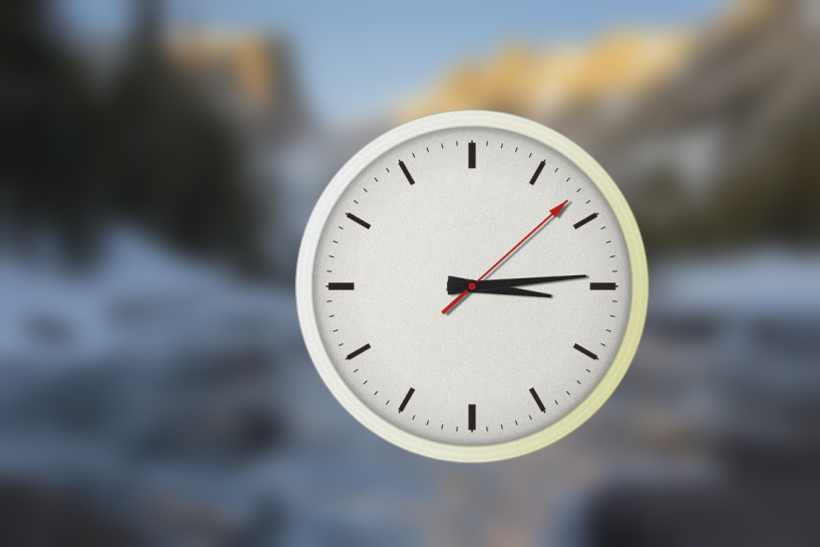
3 h 14 min 08 s
